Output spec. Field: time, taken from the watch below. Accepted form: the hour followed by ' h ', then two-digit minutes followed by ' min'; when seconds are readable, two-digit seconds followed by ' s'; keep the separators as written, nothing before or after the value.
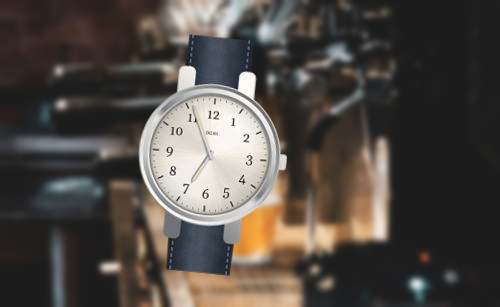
6 h 56 min
